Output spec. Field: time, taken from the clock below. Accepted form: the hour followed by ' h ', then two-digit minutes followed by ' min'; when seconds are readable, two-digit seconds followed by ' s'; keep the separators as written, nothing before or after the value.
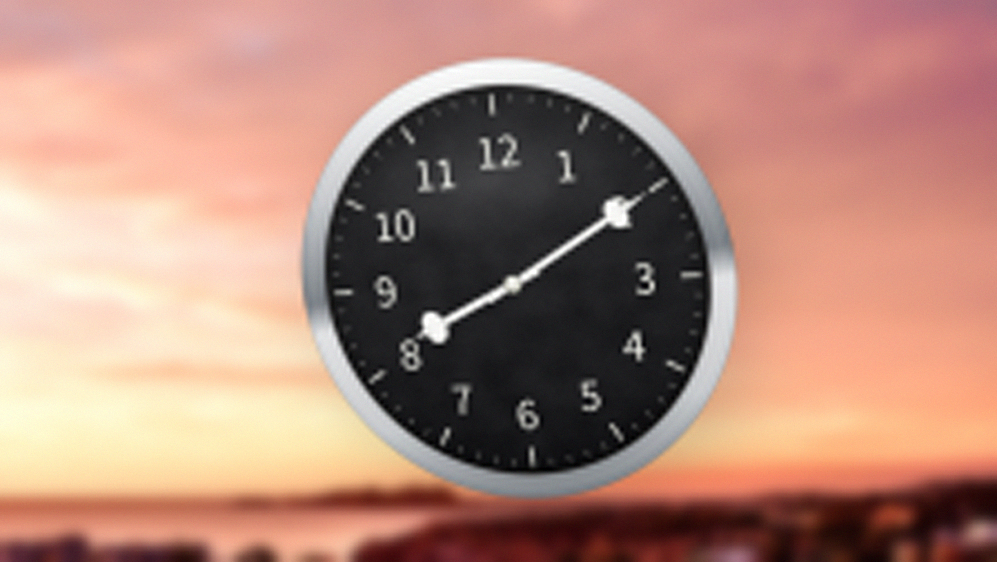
8 h 10 min
